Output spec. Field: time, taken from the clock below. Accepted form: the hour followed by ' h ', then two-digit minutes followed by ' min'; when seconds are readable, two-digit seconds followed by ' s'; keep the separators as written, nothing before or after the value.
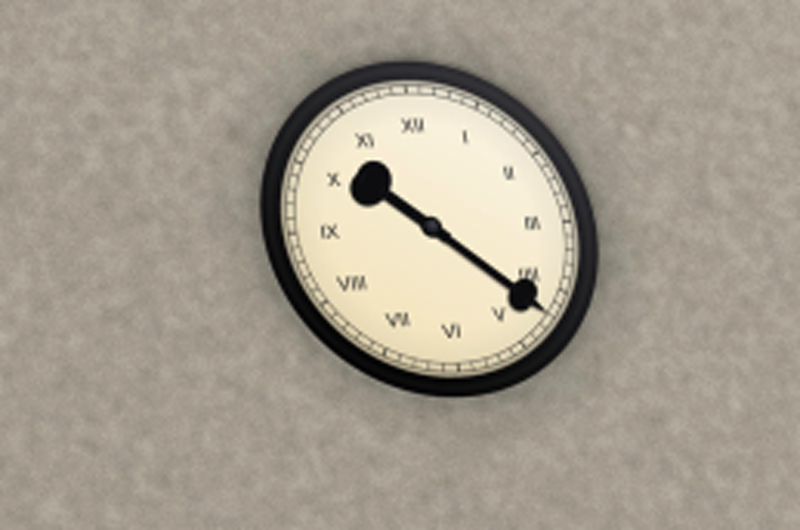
10 h 22 min
